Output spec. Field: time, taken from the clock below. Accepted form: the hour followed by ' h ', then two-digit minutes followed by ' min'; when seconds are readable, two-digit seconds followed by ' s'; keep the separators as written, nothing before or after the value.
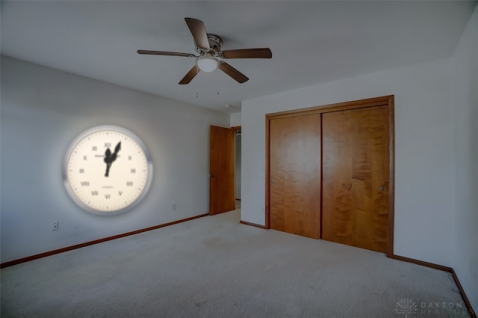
12 h 04 min
